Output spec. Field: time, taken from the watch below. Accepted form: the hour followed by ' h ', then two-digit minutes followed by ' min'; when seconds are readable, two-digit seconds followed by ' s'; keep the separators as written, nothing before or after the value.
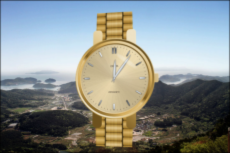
12 h 06 min
